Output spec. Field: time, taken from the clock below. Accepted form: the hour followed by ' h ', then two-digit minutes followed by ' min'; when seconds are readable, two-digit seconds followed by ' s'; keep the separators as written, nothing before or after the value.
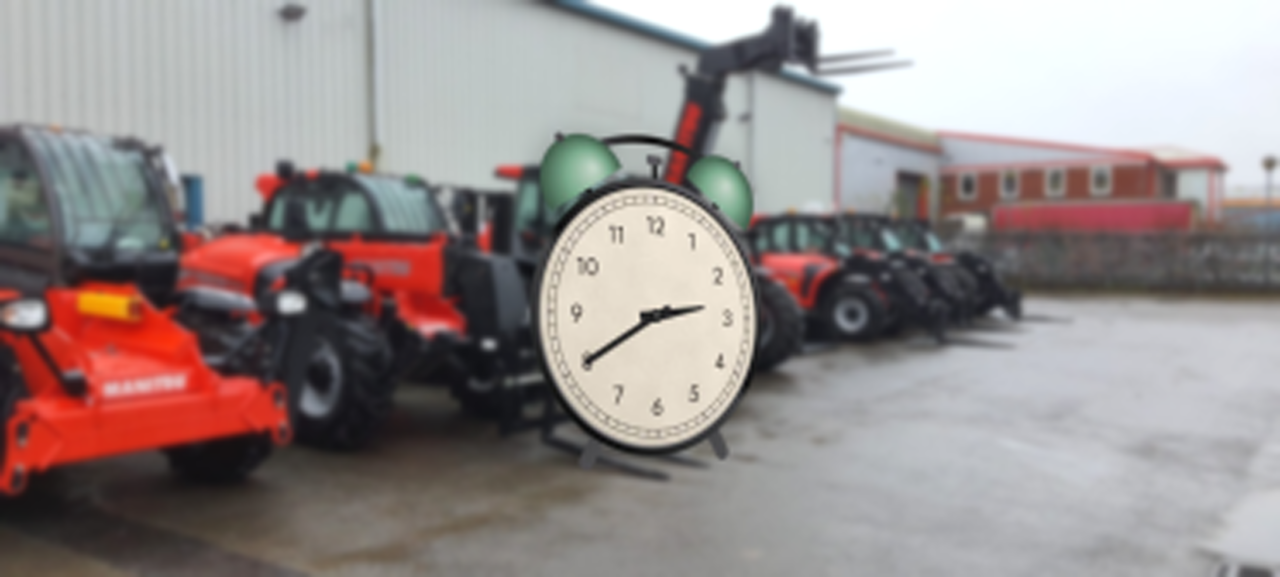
2 h 40 min
